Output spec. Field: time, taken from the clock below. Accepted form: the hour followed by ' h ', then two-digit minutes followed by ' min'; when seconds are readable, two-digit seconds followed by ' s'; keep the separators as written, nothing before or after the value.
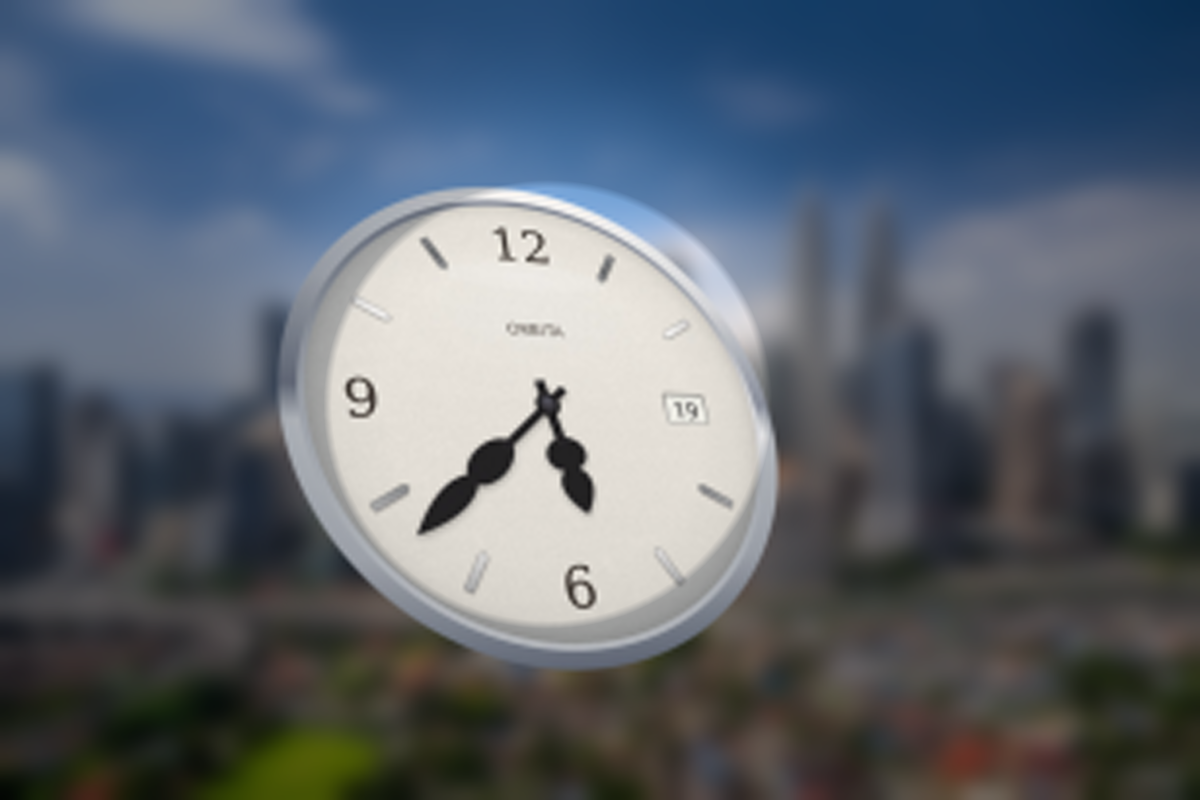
5 h 38 min
